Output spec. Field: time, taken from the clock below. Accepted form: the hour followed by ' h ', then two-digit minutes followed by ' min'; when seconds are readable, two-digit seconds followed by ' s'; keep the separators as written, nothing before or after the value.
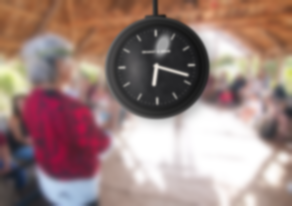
6 h 18 min
